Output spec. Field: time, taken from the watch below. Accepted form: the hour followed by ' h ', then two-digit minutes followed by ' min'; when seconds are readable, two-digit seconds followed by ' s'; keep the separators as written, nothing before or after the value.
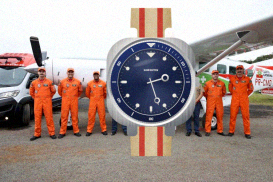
2 h 27 min
